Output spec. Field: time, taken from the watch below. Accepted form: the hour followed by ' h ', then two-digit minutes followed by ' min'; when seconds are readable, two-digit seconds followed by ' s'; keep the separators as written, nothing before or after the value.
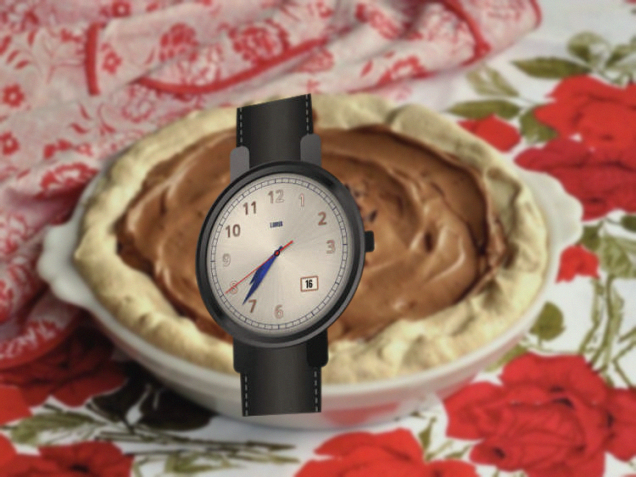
7 h 36 min 40 s
